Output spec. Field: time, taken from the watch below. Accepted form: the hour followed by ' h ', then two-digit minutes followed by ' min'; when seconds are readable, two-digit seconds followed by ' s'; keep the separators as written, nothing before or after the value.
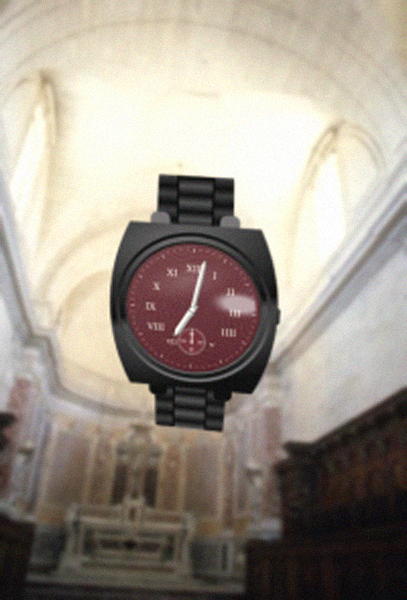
7 h 02 min
